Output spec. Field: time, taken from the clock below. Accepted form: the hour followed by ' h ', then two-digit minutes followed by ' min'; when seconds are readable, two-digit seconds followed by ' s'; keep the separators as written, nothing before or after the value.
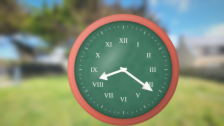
8 h 21 min
